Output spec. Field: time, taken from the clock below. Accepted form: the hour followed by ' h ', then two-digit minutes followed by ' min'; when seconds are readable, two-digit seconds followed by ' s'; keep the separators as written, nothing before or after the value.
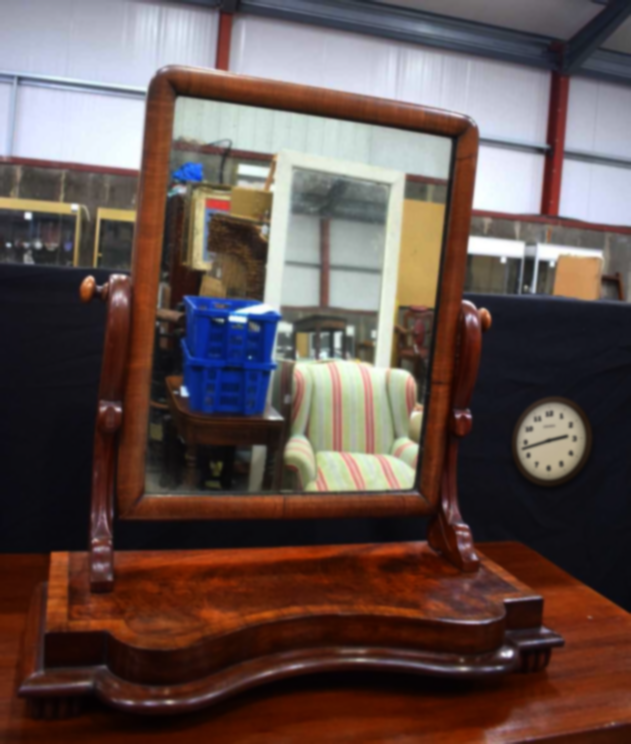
2 h 43 min
